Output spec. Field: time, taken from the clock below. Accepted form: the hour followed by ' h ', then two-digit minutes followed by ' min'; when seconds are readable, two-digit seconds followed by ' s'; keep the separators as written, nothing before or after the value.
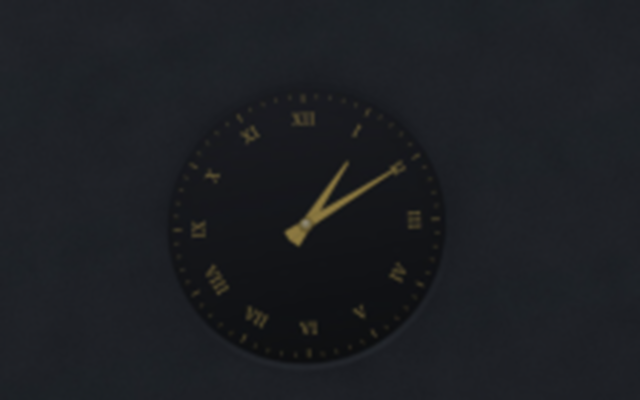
1 h 10 min
